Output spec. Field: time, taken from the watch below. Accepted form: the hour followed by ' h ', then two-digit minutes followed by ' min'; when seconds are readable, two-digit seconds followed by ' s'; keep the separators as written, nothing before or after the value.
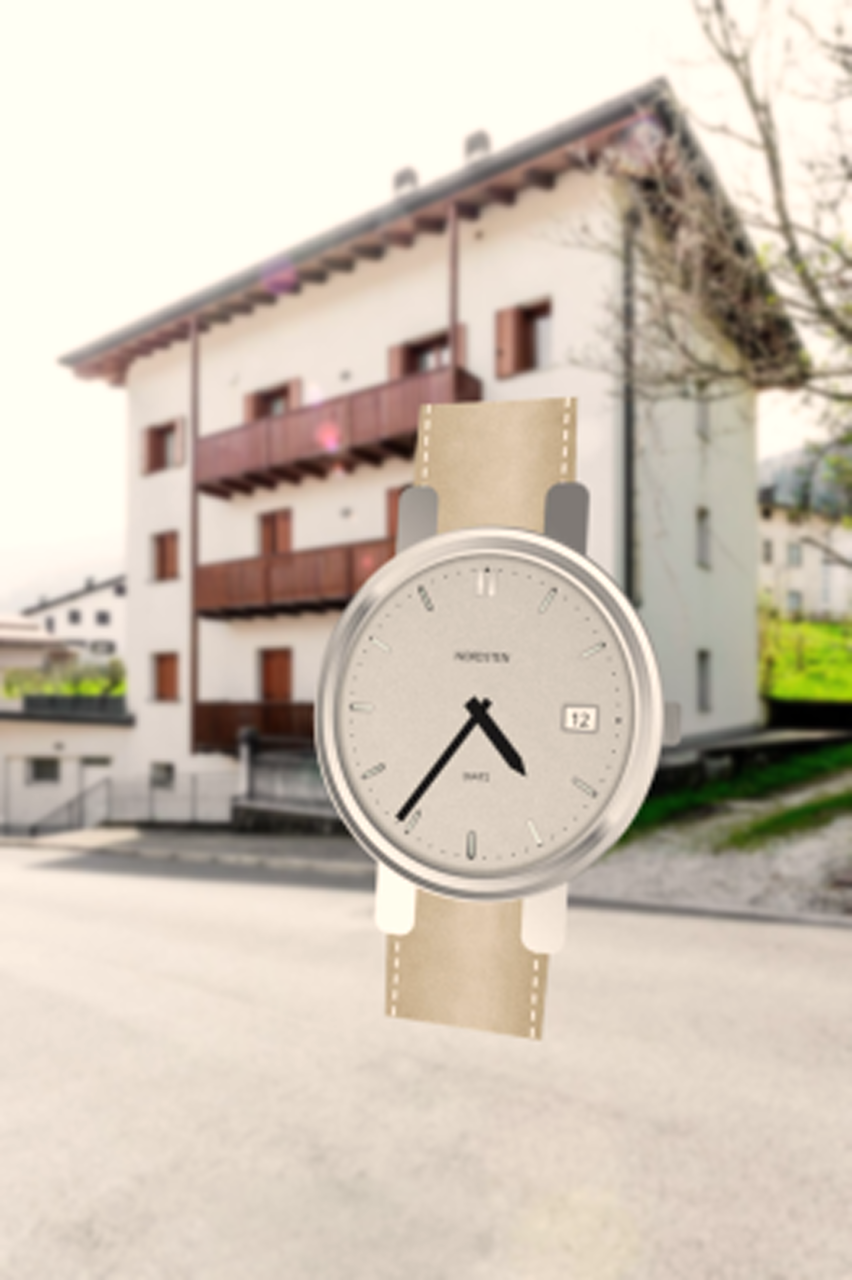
4 h 36 min
